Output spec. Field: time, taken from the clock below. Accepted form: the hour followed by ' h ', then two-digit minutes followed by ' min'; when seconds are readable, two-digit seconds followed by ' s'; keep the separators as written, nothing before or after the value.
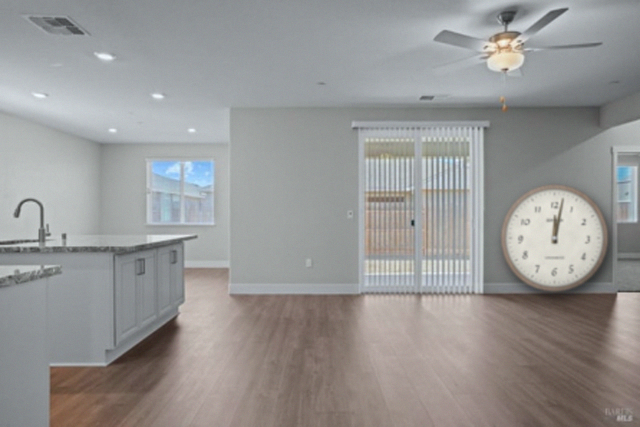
12 h 02 min
